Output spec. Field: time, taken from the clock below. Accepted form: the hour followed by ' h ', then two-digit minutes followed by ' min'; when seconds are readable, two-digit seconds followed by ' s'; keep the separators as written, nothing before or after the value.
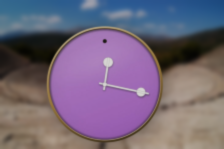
12 h 17 min
